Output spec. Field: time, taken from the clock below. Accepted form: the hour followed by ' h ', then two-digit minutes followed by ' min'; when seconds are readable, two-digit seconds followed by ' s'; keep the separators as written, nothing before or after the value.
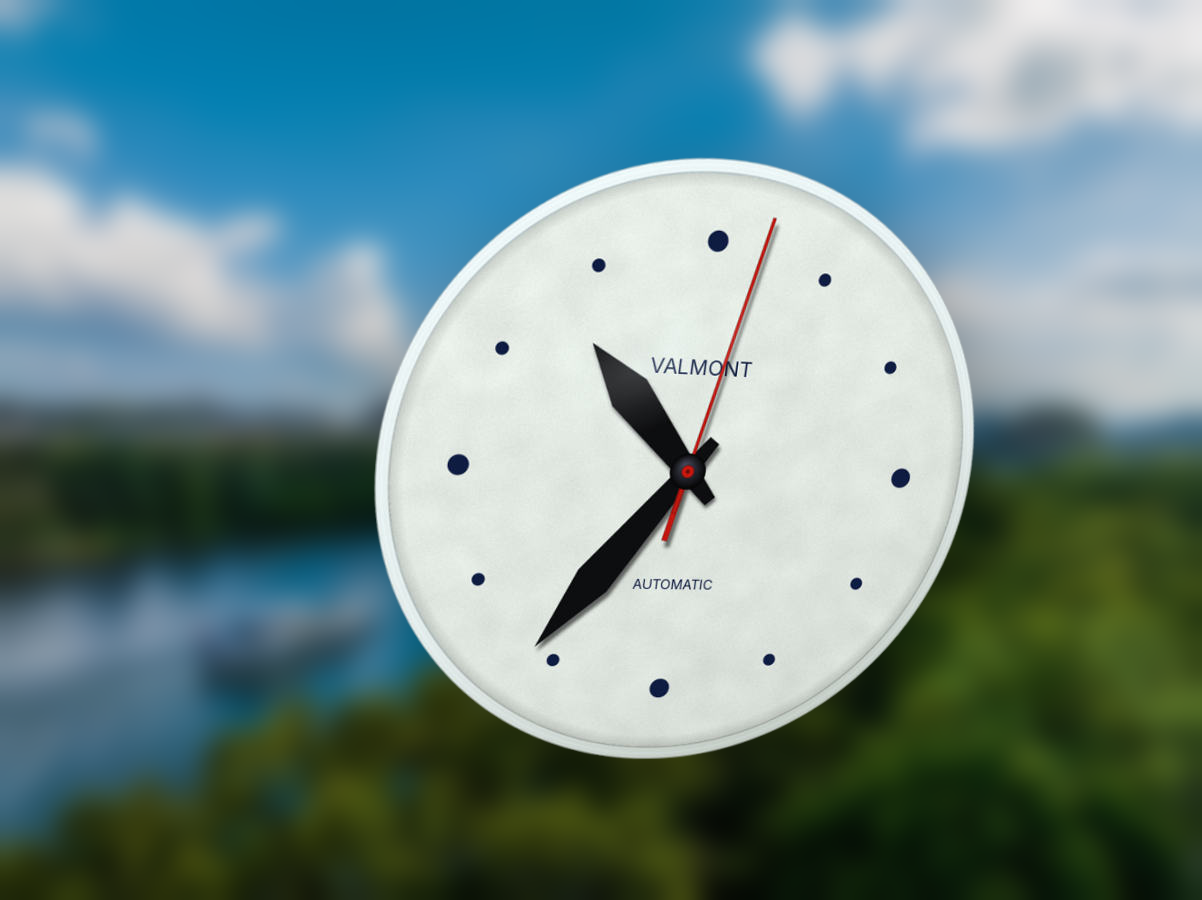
10 h 36 min 02 s
